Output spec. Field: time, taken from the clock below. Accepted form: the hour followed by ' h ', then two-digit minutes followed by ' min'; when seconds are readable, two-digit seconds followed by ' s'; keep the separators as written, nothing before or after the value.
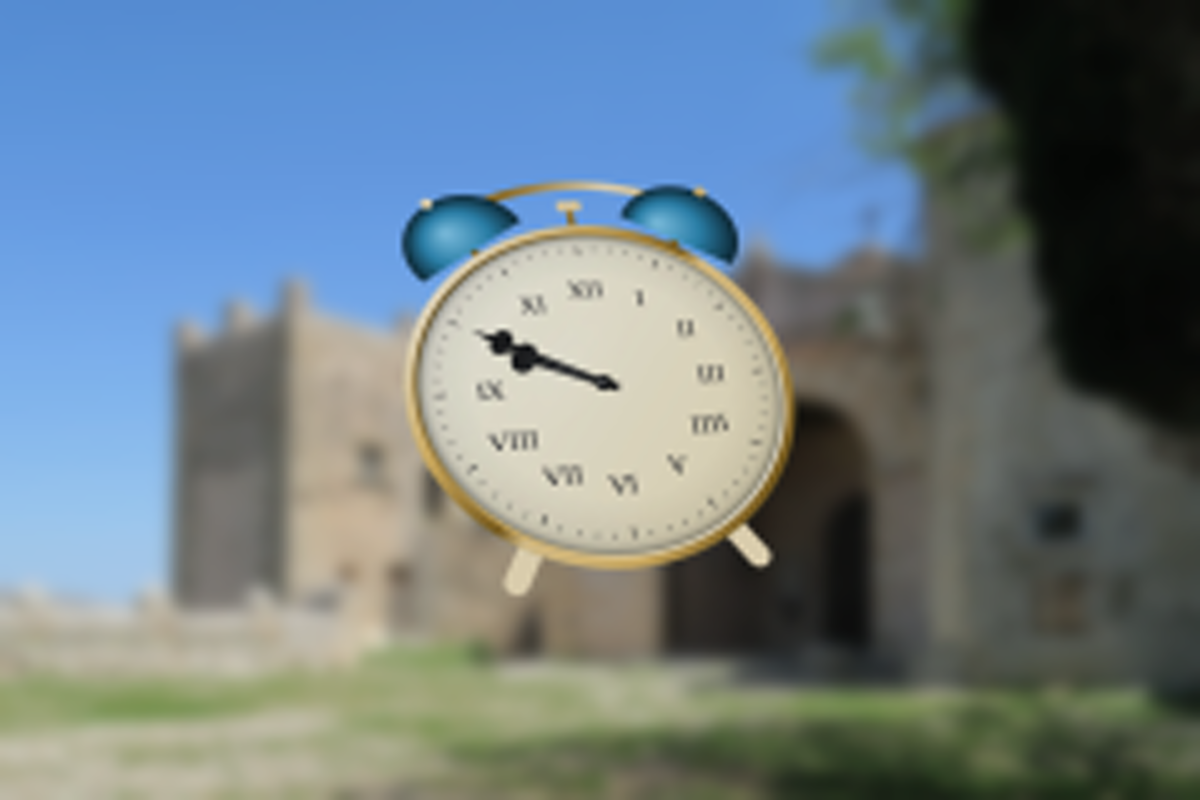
9 h 50 min
